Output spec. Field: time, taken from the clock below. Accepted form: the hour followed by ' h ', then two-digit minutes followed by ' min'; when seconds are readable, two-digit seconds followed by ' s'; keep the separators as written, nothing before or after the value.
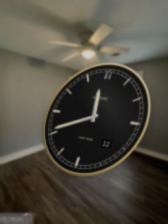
11 h 41 min
